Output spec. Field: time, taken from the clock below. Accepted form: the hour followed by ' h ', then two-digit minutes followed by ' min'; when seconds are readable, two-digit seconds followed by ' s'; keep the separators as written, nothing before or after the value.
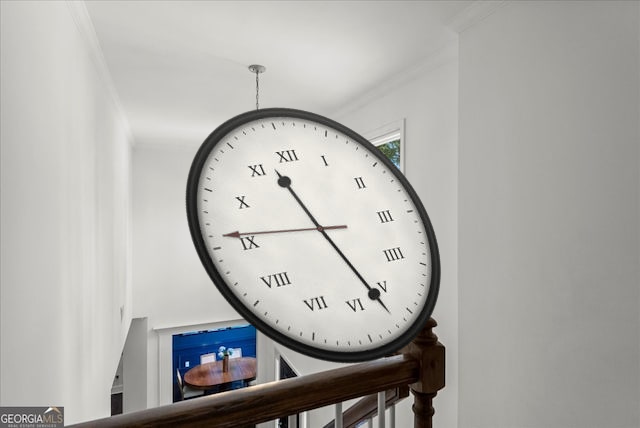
11 h 26 min 46 s
